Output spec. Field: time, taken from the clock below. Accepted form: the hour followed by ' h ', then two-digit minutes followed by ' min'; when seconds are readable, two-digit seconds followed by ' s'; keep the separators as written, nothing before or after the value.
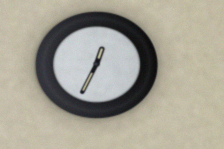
12 h 34 min
